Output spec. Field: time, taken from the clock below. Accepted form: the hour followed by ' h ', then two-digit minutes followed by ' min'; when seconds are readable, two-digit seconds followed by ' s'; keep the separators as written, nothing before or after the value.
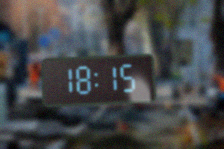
18 h 15 min
